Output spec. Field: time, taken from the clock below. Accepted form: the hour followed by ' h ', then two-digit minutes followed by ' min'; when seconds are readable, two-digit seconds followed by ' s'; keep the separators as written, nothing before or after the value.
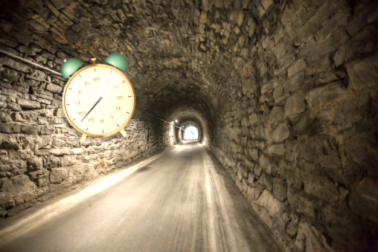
7 h 38 min
